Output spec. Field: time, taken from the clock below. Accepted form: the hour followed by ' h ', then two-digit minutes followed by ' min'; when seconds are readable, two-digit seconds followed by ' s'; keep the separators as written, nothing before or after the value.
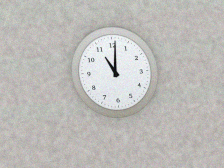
11 h 01 min
